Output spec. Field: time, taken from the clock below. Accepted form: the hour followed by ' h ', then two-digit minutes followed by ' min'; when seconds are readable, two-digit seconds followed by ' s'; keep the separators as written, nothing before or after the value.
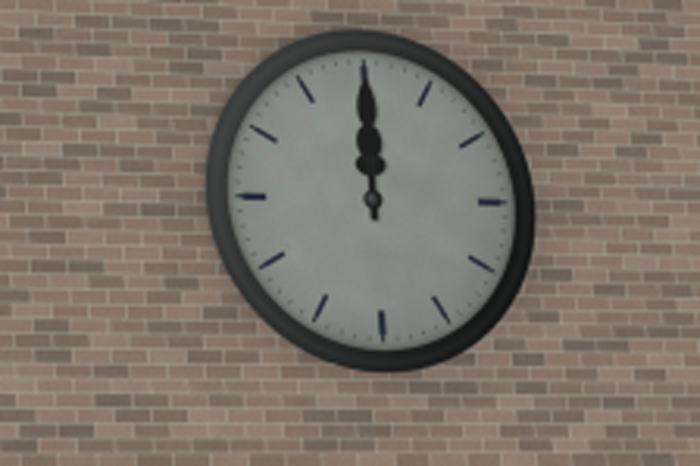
12 h 00 min
